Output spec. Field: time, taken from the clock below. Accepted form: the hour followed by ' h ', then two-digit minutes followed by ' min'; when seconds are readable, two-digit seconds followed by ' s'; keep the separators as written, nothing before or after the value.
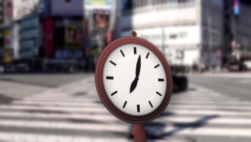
7 h 02 min
